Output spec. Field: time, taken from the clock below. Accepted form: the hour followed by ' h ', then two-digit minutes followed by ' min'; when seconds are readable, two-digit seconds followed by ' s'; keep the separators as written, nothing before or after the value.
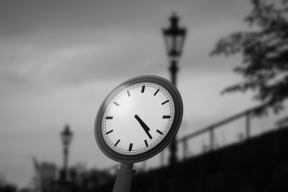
4 h 23 min
